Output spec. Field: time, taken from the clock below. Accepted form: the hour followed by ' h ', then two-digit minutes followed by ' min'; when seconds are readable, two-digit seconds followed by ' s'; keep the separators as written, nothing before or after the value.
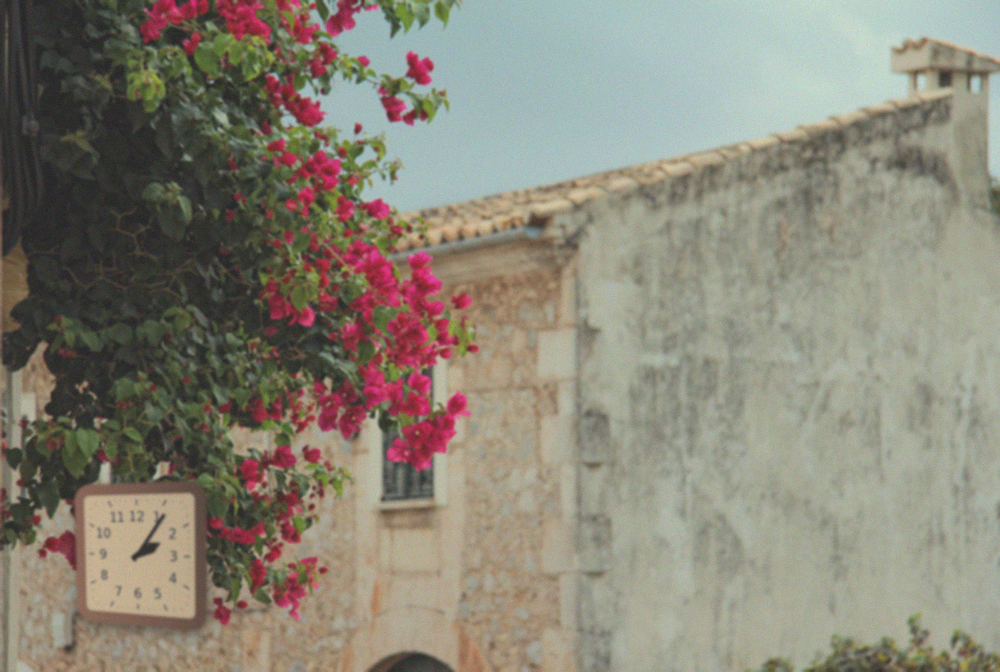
2 h 06 min
